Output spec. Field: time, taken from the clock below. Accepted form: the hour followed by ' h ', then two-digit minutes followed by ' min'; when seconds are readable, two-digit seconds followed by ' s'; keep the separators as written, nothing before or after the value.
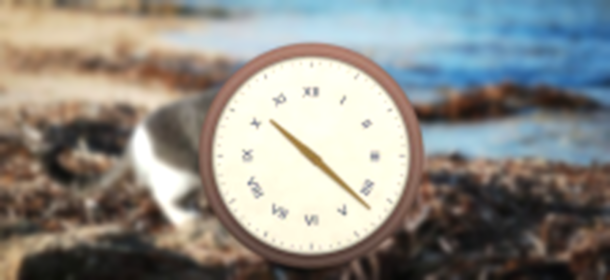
10 h 22 min
